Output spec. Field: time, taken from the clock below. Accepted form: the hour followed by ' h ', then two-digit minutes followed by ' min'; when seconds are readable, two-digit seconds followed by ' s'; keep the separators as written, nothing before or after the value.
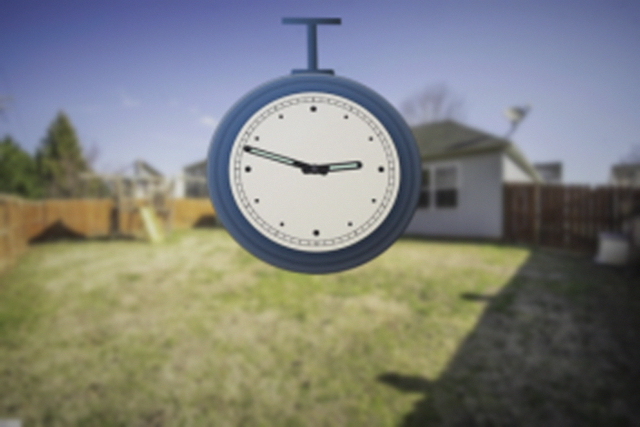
2 h 48 min
